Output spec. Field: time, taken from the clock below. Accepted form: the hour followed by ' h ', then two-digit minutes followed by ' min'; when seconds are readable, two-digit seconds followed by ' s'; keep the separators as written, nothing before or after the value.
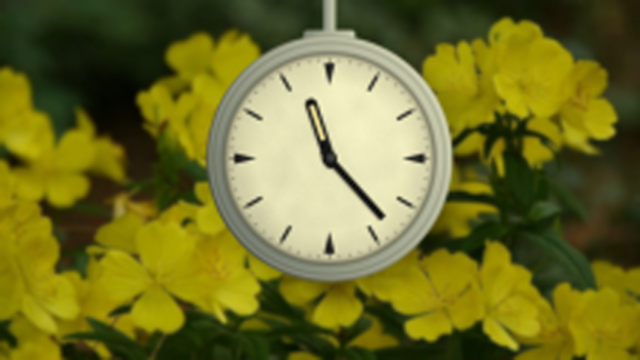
11 h 23 min
